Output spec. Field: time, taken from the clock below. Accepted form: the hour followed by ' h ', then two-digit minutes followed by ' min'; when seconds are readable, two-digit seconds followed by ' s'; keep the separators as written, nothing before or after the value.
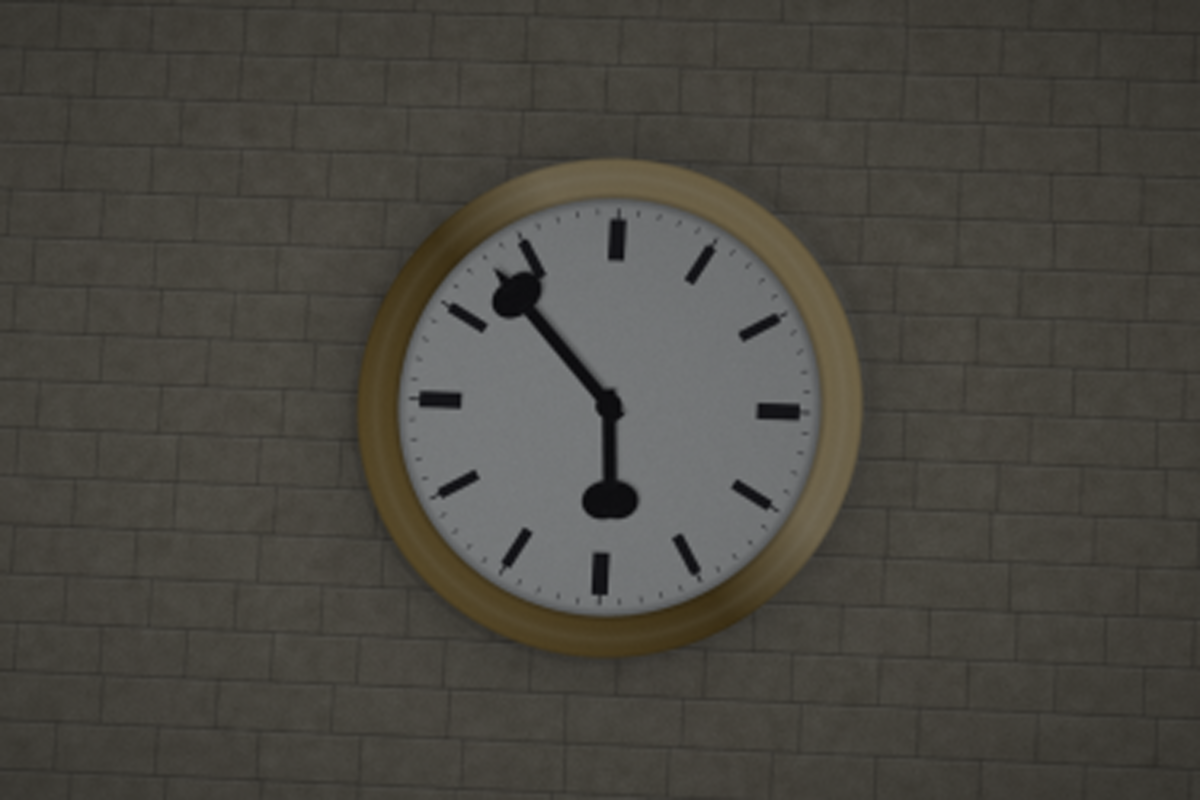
5 h 53 min
